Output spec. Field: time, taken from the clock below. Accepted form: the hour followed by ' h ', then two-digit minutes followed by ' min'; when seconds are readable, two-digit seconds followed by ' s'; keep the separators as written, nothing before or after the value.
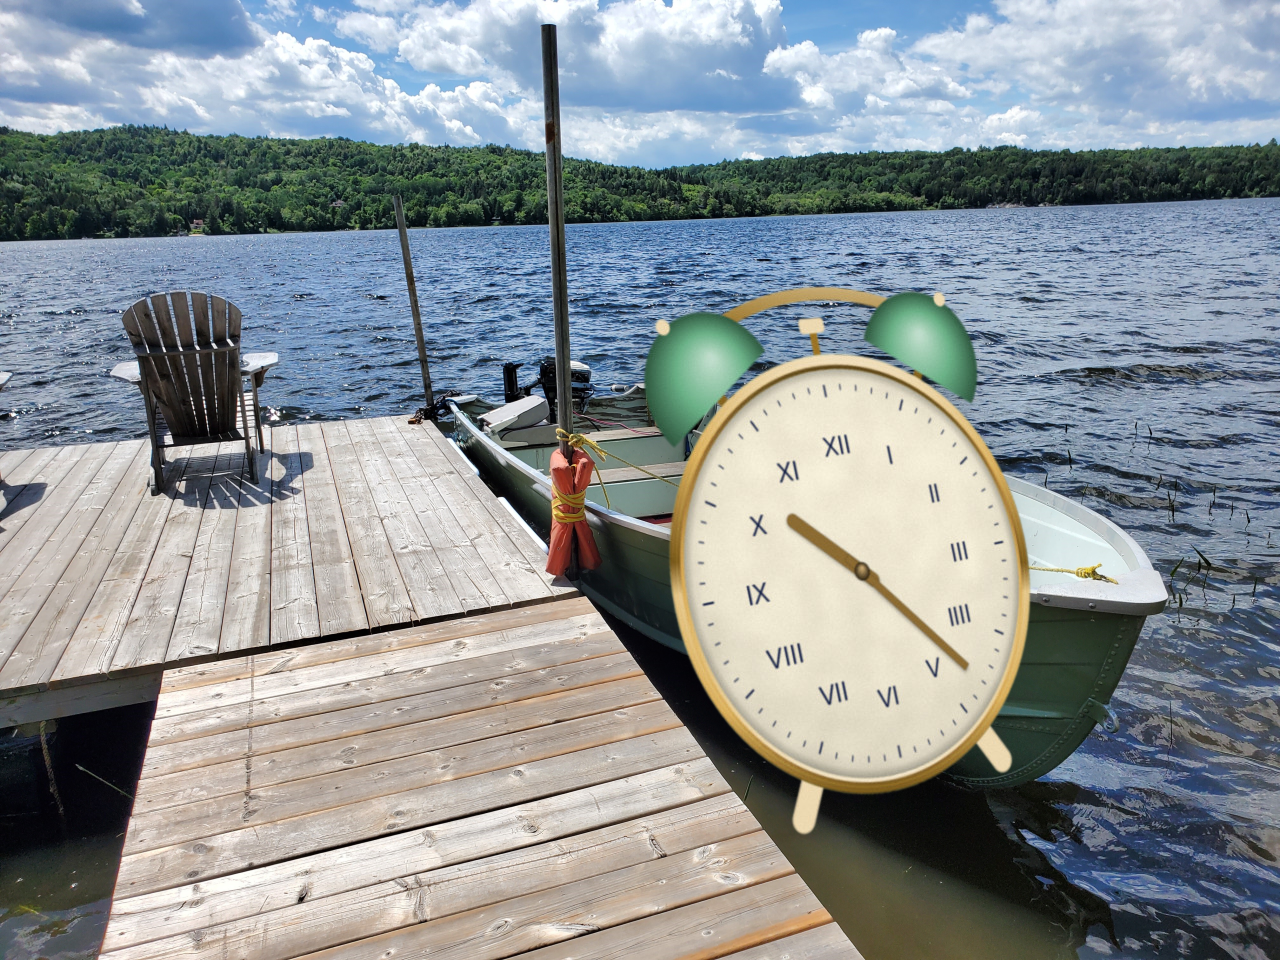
10 h 23 min
